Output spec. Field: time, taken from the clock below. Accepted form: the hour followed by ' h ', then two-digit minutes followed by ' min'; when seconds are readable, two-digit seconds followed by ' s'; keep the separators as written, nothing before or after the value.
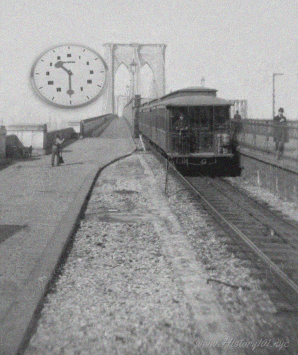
10 h 30 min
